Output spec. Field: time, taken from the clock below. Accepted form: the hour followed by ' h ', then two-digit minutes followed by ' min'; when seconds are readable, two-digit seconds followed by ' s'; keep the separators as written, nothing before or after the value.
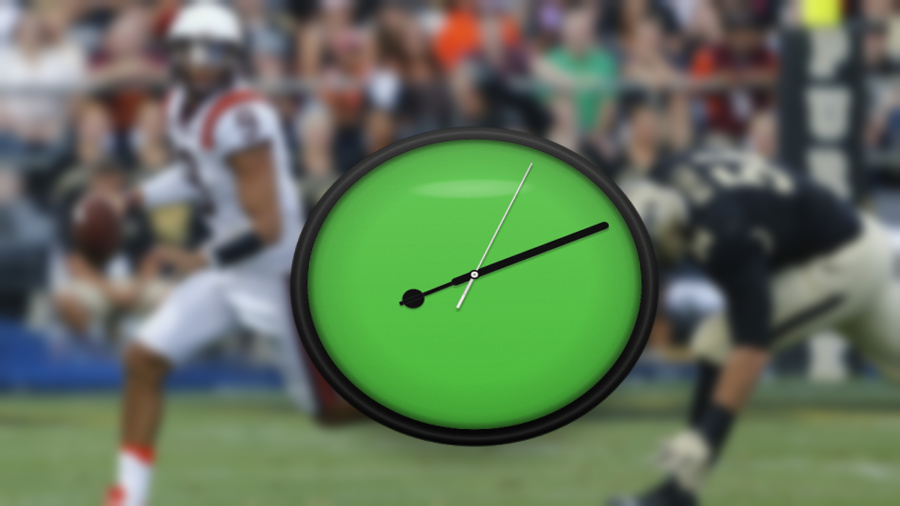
8 h 11 min 04 s
